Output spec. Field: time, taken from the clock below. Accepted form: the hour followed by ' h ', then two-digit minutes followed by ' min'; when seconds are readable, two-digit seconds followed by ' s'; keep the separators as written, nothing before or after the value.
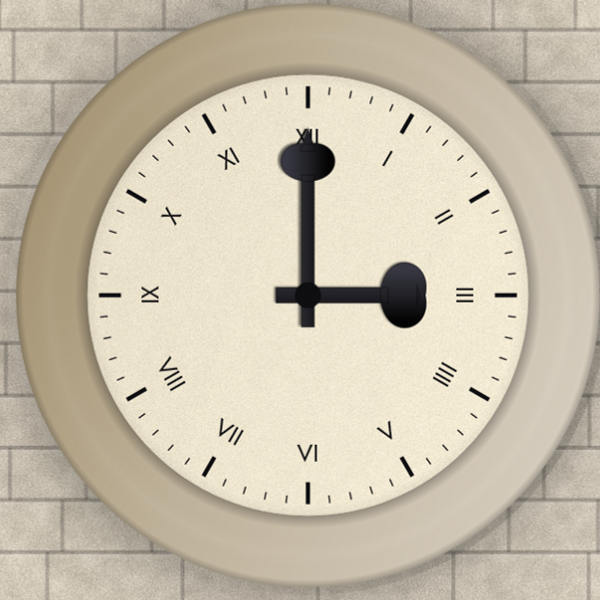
3 h 00 min
